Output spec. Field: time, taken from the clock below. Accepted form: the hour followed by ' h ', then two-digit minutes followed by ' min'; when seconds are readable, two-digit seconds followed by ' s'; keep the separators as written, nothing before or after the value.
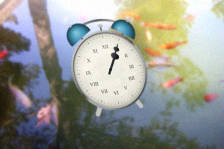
1 h 05 min
